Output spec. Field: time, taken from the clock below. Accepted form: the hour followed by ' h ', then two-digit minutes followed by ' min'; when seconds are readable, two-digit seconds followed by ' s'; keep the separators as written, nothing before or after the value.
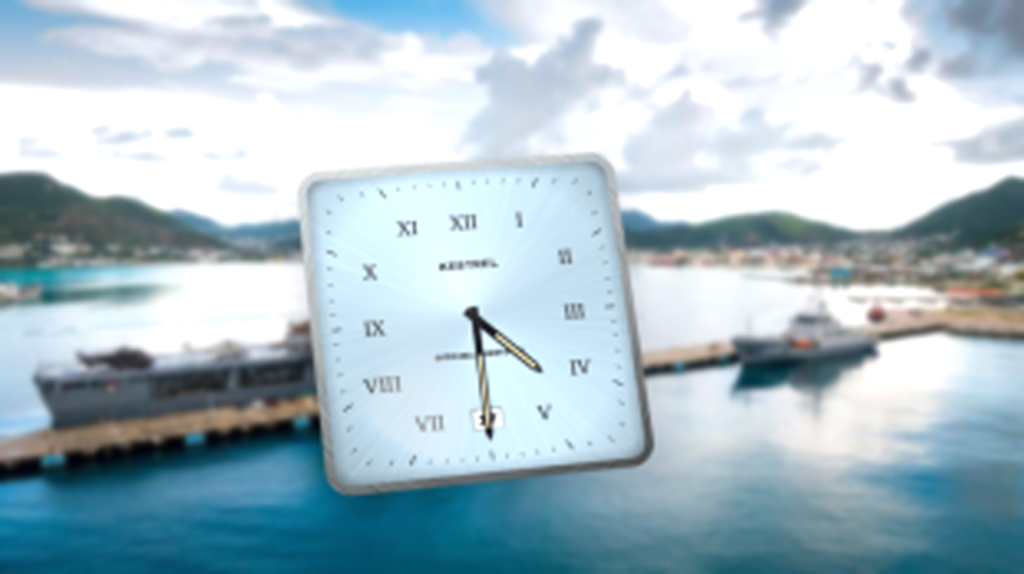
4 h 30 min
